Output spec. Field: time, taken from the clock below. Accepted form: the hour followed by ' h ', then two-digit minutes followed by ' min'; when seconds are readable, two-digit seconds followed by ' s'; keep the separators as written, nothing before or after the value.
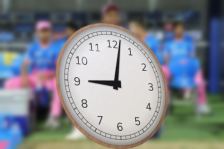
9 h 02 min
